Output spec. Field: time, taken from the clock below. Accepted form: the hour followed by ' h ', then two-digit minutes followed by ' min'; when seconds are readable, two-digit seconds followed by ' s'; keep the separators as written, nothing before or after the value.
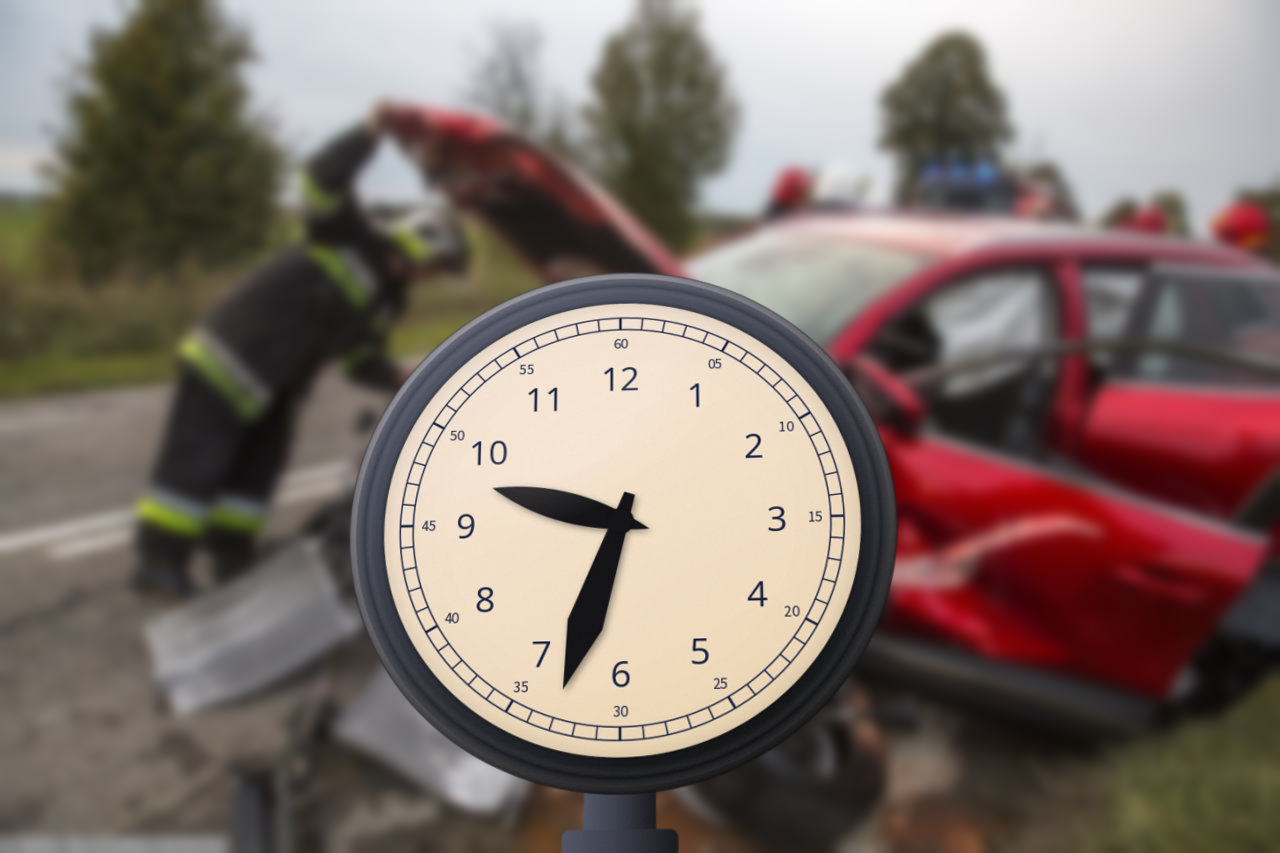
9 h 33 min
